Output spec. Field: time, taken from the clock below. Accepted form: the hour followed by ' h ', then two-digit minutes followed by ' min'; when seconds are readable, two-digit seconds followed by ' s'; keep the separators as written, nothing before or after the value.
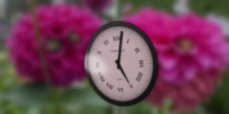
5 h 02 min
